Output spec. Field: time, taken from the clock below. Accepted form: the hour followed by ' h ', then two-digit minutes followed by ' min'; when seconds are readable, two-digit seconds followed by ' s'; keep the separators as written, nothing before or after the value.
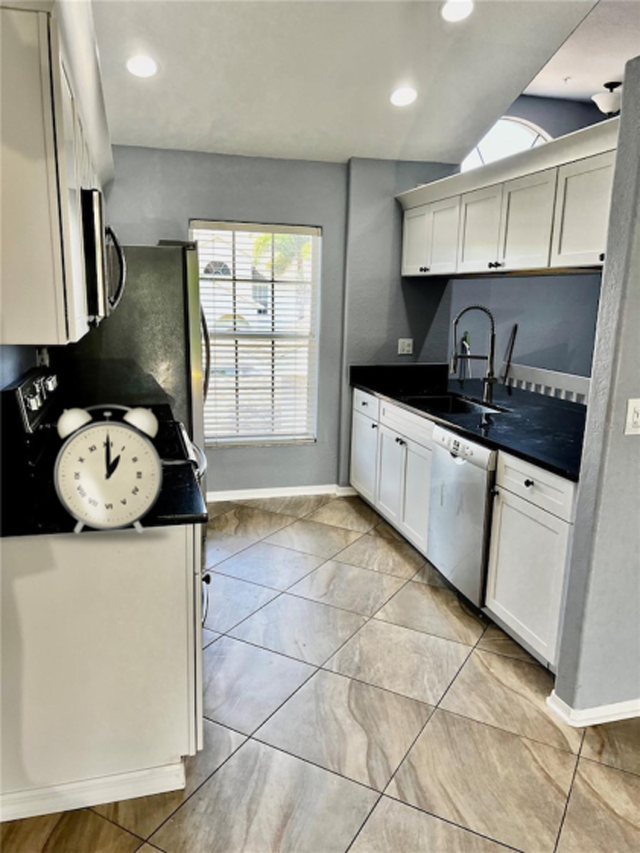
1 h 00 min
